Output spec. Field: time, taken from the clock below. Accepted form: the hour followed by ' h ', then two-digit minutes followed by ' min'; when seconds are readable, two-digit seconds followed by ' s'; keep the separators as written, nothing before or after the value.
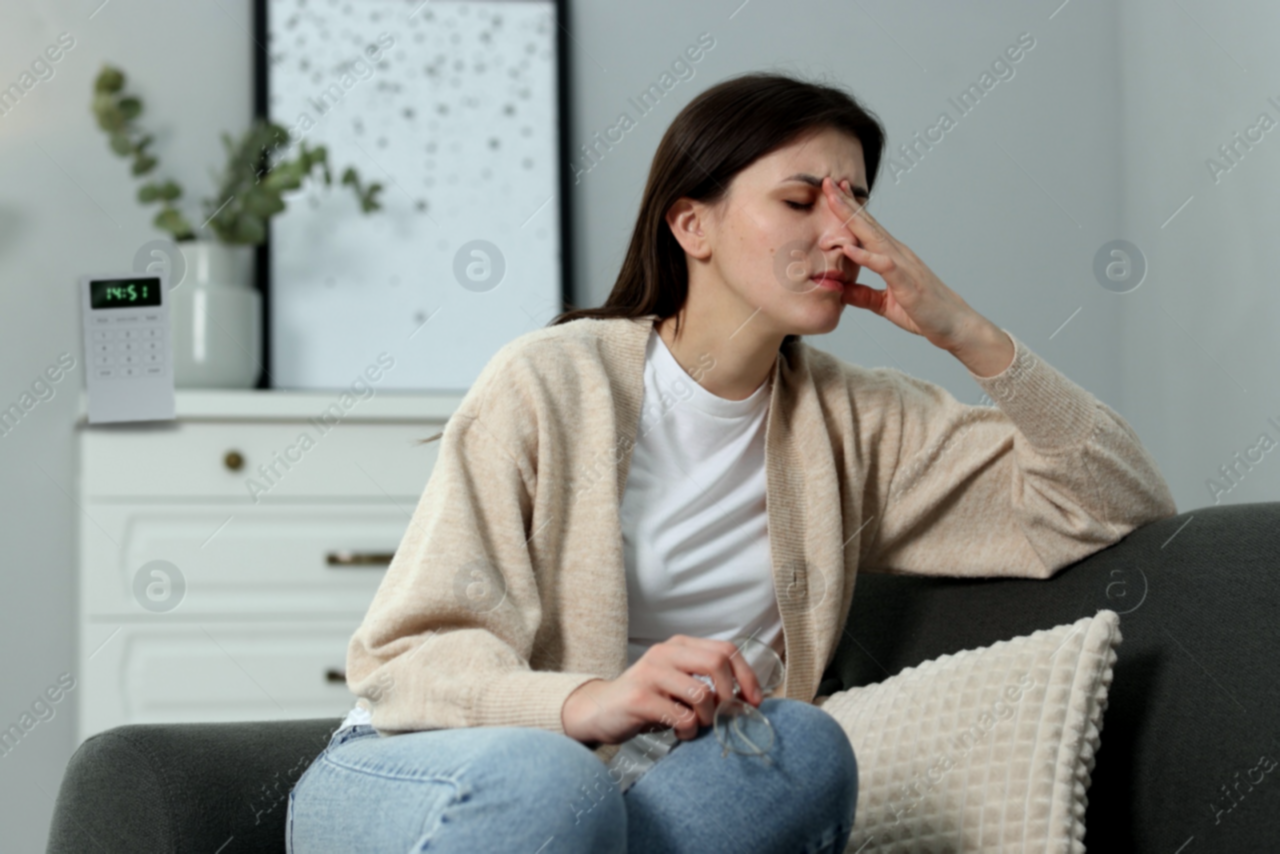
14 h 51 min
